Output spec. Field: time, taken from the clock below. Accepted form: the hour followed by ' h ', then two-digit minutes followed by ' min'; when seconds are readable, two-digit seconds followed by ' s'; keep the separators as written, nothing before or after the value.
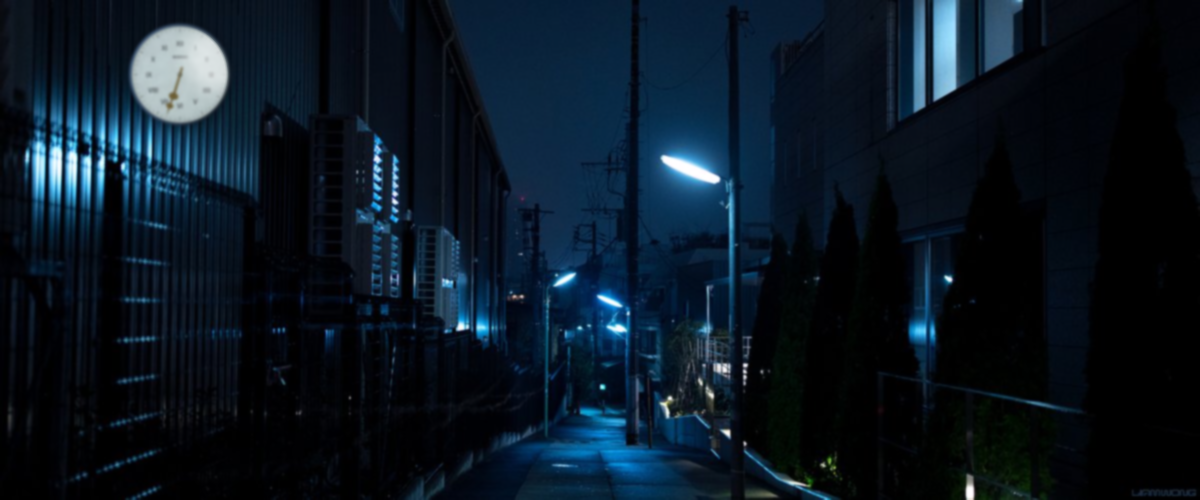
6 h 33 min
